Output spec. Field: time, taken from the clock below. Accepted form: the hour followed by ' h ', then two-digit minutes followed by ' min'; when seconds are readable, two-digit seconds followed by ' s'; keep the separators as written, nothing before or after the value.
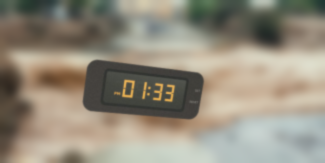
1 h 33 min
